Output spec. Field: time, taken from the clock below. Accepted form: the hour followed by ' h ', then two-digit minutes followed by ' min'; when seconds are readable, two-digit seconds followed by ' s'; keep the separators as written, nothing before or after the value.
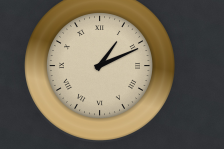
1 h 11 min
